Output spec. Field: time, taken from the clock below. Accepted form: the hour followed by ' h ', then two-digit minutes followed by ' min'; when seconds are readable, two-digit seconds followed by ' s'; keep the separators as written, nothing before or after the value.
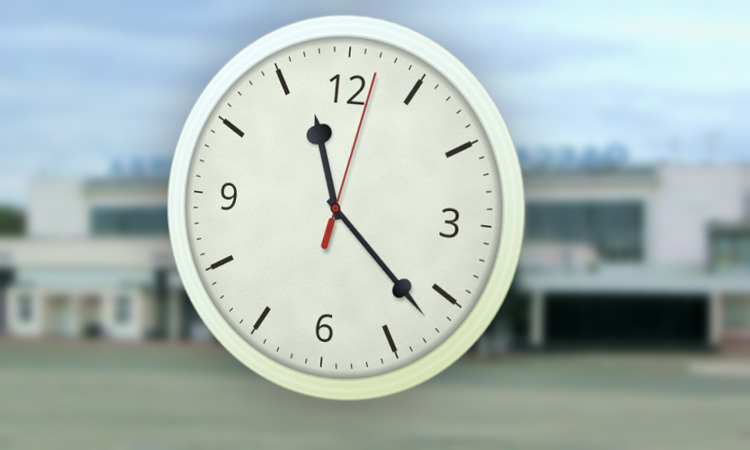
11 h 22 min 02 s
